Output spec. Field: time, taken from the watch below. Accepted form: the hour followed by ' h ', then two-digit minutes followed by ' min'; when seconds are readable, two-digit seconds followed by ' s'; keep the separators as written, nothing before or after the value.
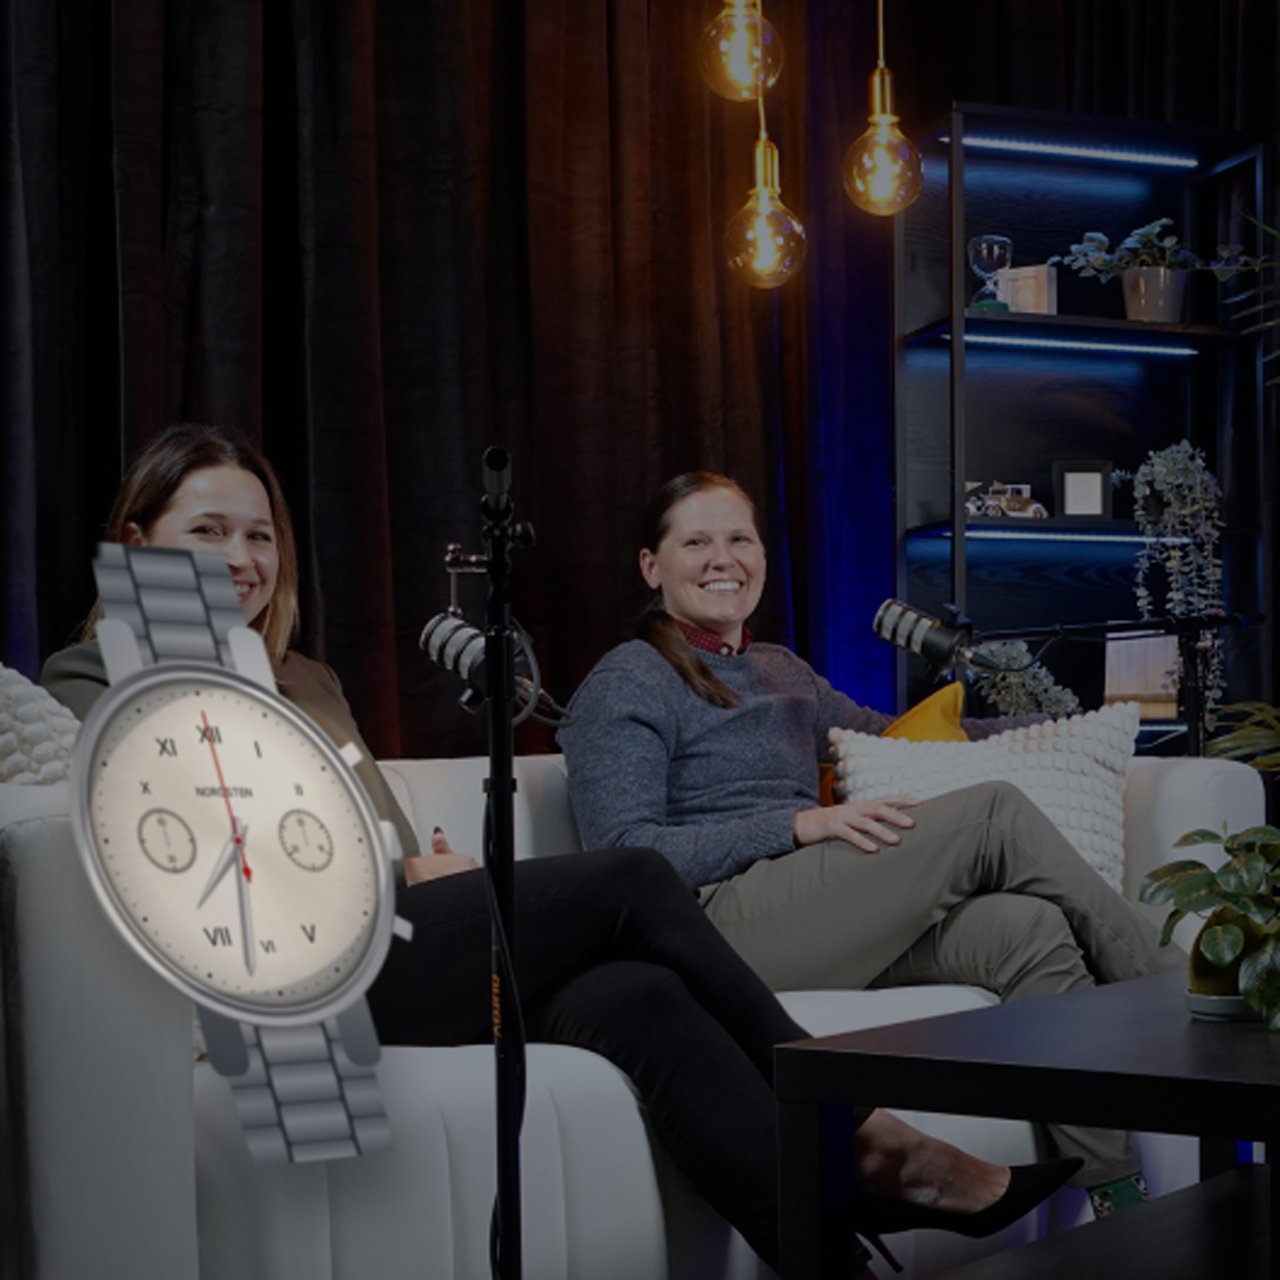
7 h 32 min
